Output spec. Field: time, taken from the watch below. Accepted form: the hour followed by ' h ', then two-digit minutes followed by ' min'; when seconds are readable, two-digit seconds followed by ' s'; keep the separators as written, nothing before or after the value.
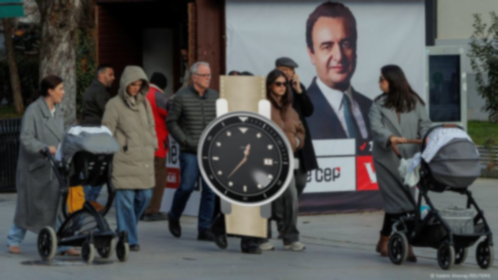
12 h 37 min
